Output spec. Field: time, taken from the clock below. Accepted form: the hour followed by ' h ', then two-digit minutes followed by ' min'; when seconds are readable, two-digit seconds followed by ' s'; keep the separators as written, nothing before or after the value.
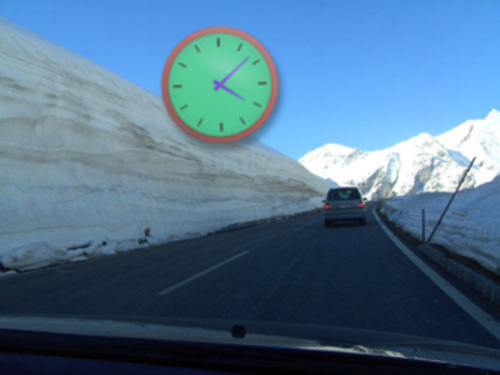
4 h 08 min
